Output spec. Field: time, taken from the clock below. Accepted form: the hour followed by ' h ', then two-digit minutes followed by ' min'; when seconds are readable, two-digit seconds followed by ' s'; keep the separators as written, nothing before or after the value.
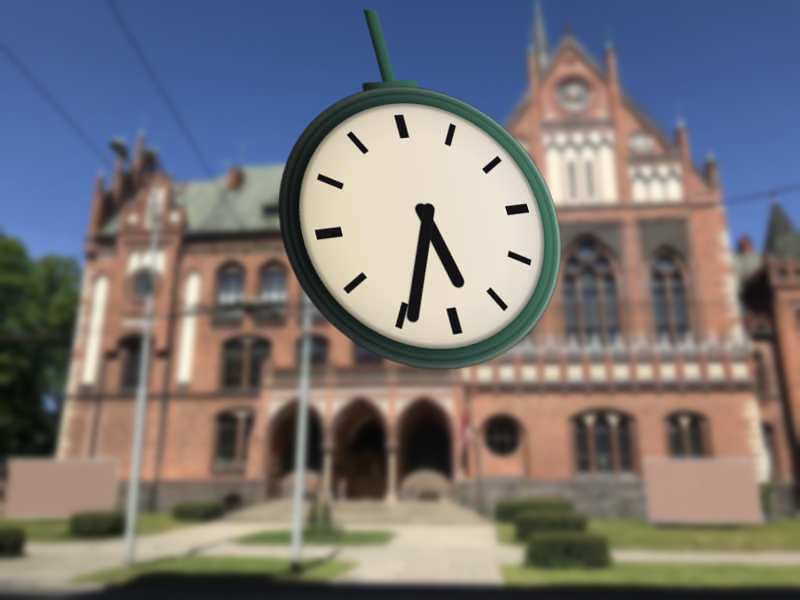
5 h 34 min
